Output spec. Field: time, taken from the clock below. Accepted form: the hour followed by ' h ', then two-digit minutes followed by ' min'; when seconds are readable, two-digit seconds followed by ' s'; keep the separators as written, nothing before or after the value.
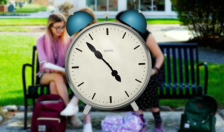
4 h 53 min
